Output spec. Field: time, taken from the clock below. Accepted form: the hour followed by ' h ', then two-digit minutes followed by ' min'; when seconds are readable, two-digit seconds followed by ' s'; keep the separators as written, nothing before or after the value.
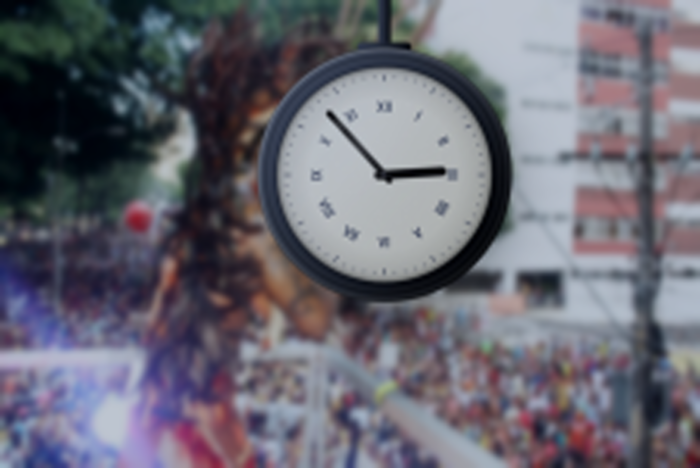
2 h 53 min
